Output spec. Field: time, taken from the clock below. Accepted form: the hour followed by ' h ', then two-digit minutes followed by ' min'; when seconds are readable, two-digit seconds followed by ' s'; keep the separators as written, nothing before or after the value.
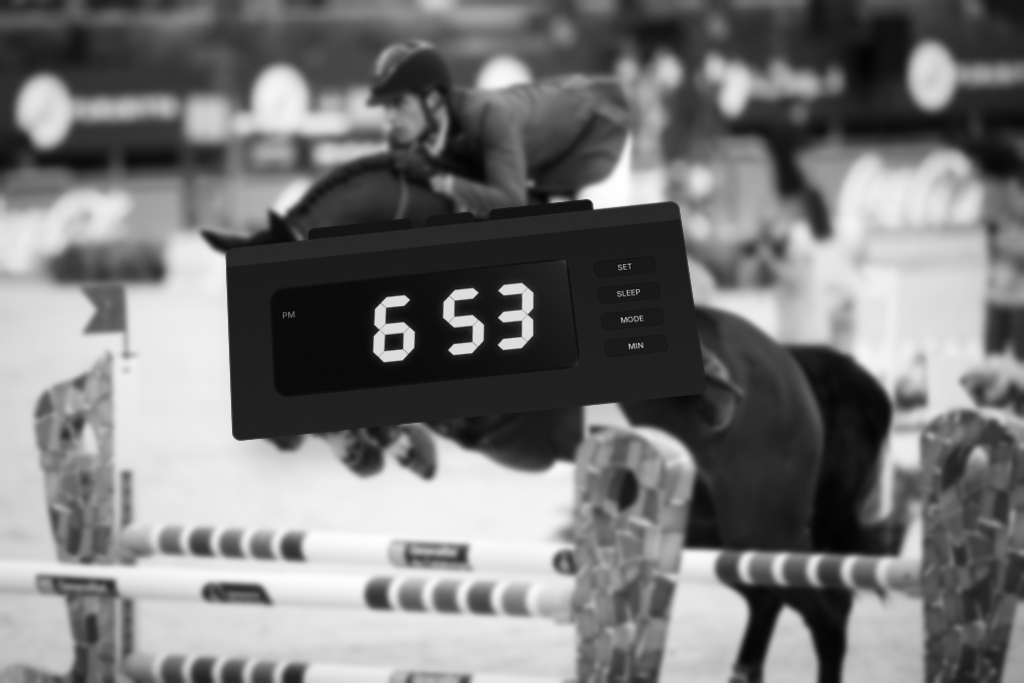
6 h 53 min
